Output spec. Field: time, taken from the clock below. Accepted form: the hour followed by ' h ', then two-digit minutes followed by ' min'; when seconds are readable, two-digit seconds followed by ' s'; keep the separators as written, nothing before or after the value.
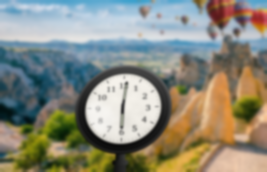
6 h 01 min
